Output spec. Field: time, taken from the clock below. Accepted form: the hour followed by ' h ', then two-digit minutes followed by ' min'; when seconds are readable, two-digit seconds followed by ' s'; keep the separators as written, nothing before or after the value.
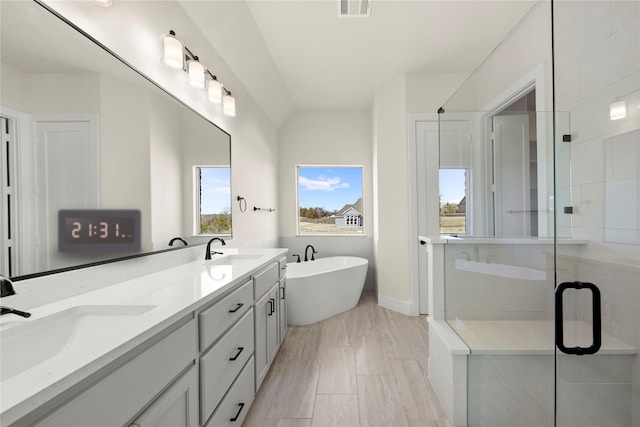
21 h 31 min
